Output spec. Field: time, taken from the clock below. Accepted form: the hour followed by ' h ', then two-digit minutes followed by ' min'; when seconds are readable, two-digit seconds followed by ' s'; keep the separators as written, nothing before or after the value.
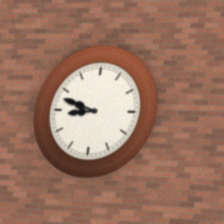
8 h 48 min
